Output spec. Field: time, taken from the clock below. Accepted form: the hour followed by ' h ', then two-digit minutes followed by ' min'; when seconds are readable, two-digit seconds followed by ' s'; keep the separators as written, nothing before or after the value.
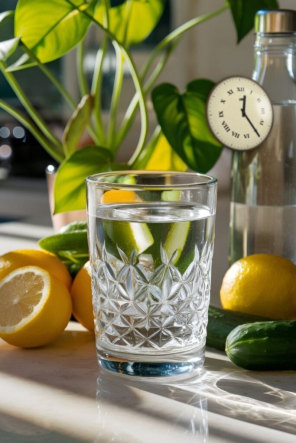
12 h 25 min
